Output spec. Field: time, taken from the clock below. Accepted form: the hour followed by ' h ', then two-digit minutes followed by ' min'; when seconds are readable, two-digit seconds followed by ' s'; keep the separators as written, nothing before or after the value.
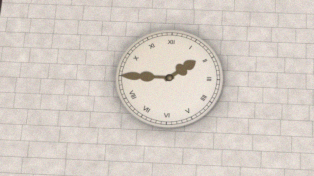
1 h 45 min
